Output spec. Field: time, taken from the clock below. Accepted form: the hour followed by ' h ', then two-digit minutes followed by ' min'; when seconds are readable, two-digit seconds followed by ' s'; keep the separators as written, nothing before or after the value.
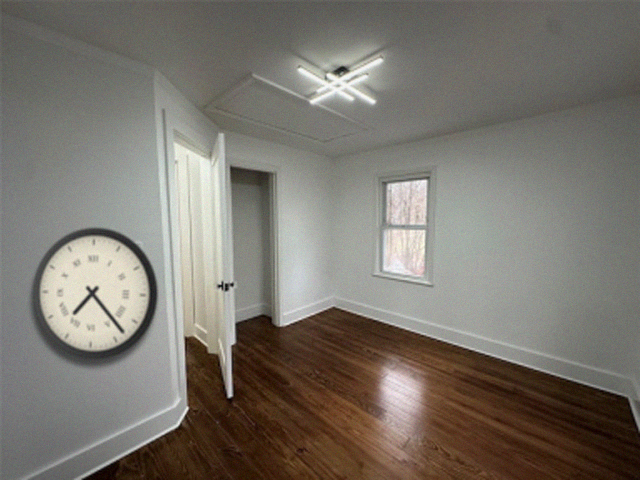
7 h 23 min
